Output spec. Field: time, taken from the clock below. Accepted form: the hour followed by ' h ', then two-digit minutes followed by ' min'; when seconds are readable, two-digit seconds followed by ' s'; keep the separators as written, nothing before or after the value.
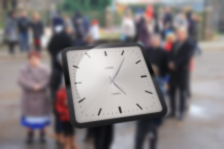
5 h 06 min
